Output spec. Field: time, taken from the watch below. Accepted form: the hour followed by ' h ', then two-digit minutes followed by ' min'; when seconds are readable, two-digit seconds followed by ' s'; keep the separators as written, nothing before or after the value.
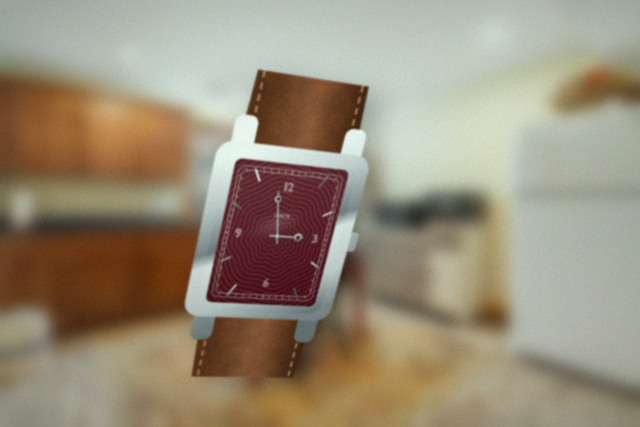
2 h 58 min
